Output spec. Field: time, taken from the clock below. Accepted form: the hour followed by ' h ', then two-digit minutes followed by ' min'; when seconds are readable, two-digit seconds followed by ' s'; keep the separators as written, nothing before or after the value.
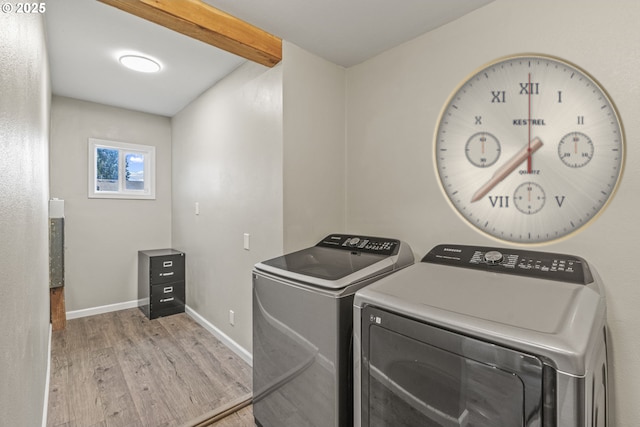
7 h 38 min
